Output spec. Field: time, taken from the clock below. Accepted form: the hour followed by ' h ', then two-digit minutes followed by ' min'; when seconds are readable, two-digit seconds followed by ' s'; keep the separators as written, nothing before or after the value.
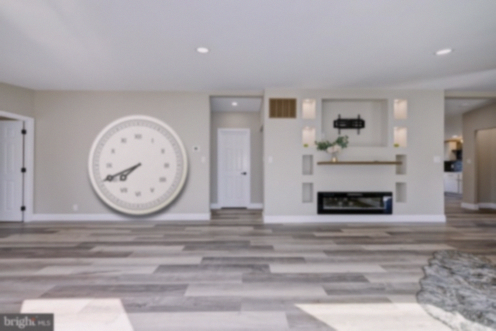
7 h 41 min
